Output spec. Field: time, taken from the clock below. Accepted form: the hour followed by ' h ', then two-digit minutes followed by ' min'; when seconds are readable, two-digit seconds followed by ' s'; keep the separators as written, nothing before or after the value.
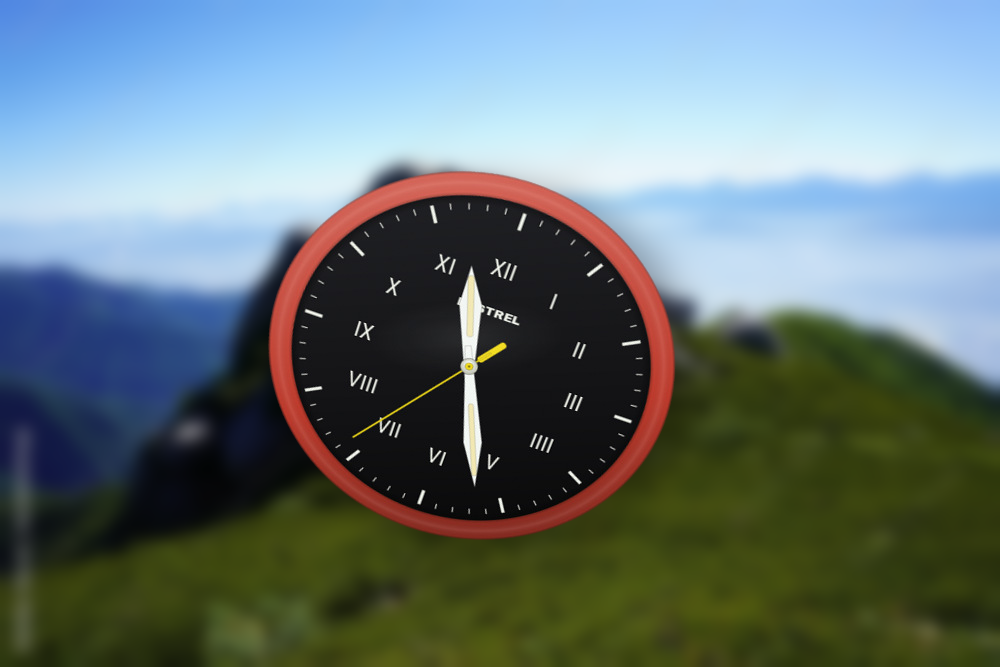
11 h 26 min 36 s
